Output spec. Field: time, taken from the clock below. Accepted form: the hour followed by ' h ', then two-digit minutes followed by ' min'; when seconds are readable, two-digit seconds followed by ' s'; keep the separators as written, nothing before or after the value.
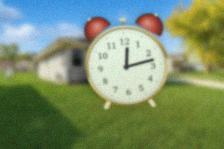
12 h 13 min
